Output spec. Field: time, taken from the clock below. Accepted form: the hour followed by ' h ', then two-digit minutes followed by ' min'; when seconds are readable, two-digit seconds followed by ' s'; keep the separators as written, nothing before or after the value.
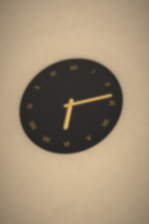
6 h 13 min
